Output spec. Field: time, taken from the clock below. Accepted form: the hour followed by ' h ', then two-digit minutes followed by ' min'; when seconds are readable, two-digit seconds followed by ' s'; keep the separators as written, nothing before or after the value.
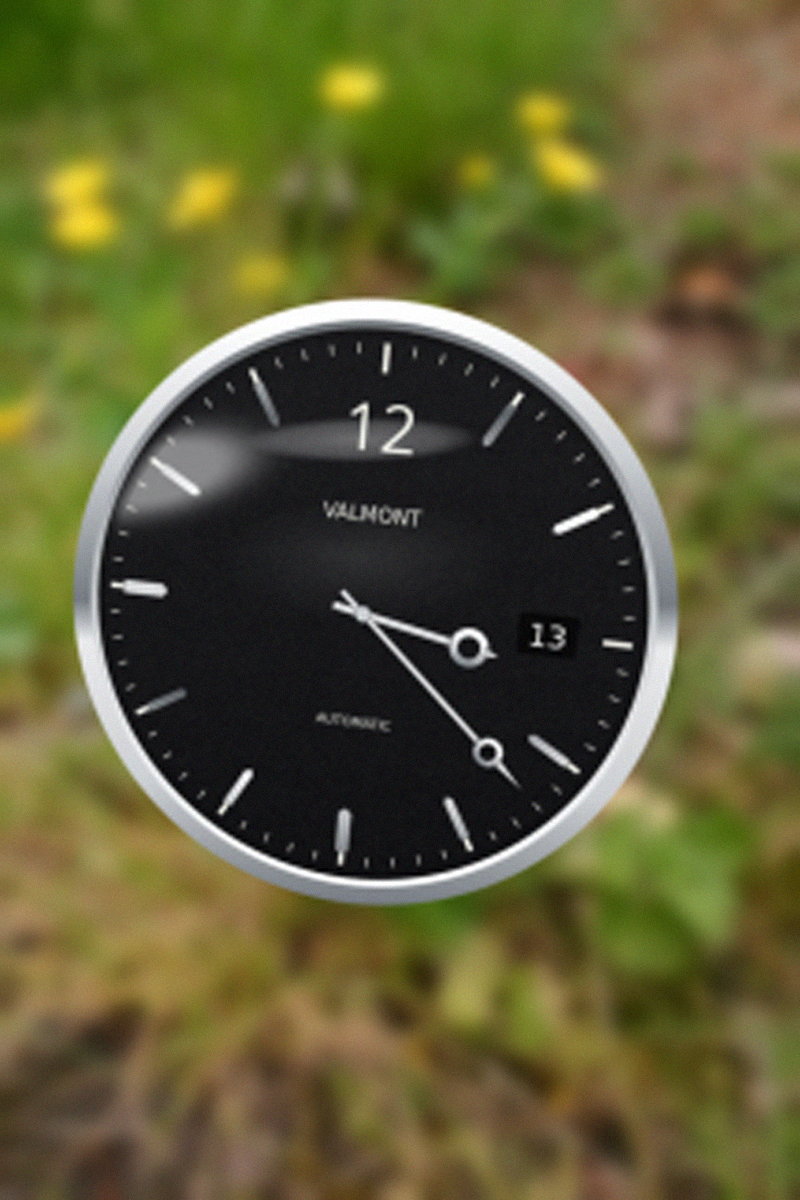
3 h 22 min
